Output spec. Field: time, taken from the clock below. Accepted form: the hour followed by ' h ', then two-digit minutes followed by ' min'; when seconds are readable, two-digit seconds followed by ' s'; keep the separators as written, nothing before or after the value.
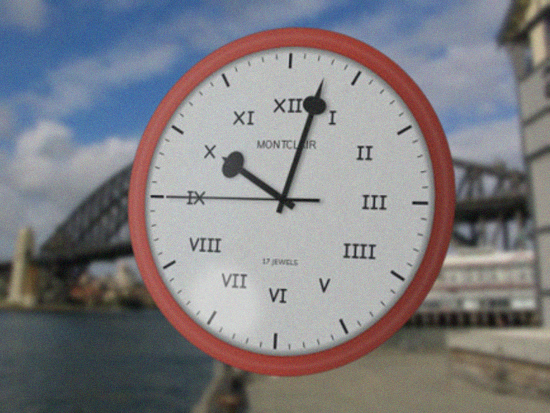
10 h 02 min 45 s
